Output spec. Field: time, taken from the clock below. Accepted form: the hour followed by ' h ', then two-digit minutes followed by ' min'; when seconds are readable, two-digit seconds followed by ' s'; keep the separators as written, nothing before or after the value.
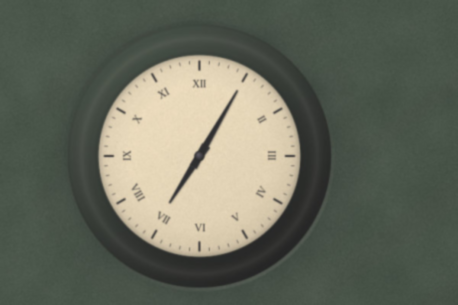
7 h 05 min
